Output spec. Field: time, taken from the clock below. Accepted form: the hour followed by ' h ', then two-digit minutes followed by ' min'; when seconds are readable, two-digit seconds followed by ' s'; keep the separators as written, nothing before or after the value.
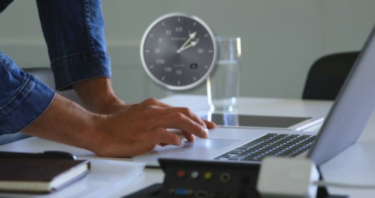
2 h 07 min
